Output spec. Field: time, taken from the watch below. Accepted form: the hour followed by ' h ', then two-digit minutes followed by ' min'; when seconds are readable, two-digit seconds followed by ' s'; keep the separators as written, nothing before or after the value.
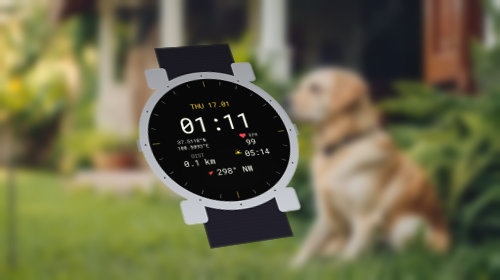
1 h 11 min
